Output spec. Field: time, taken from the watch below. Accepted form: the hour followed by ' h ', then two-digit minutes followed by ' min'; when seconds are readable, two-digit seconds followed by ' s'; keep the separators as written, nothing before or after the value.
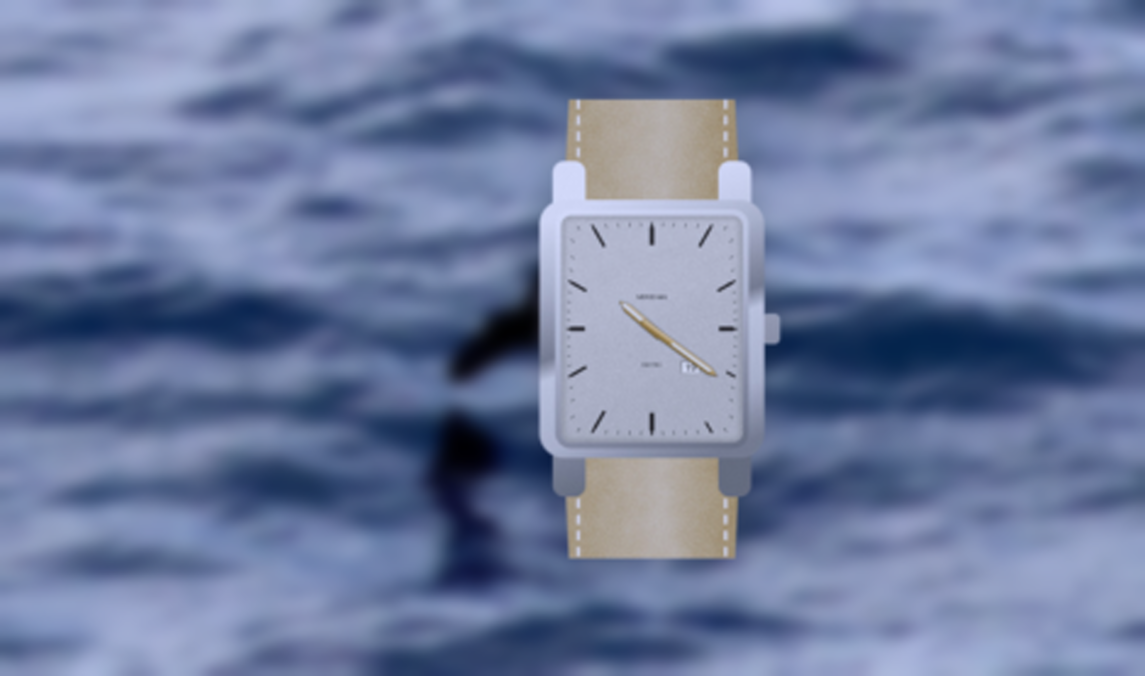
10 h 21 min
